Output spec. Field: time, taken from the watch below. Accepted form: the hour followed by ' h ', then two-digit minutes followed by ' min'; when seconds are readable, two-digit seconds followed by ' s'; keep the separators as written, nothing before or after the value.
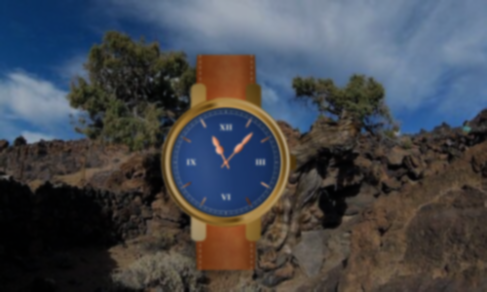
11 h 07 min
